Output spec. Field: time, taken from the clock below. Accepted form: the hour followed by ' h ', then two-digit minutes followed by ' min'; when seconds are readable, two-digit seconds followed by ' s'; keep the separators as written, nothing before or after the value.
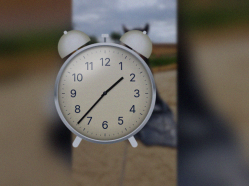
1 h 37 min
